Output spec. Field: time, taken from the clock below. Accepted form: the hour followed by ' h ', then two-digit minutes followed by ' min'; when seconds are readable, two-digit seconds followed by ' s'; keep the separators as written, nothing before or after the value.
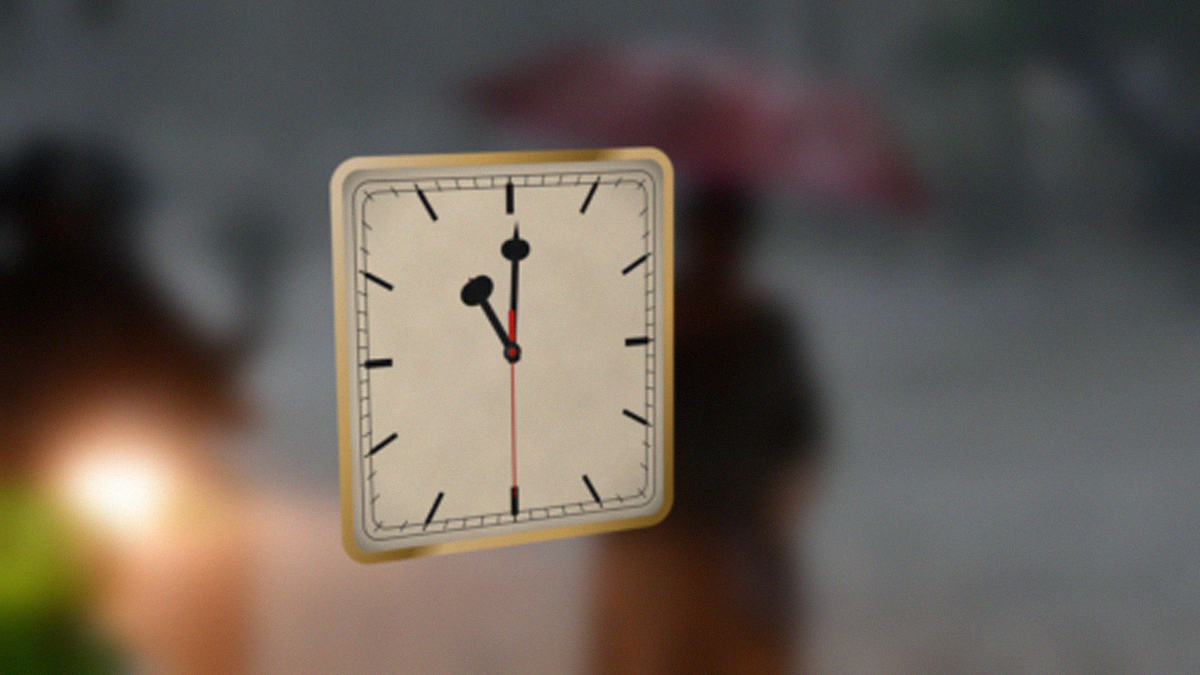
11 h 00 min 30 s
